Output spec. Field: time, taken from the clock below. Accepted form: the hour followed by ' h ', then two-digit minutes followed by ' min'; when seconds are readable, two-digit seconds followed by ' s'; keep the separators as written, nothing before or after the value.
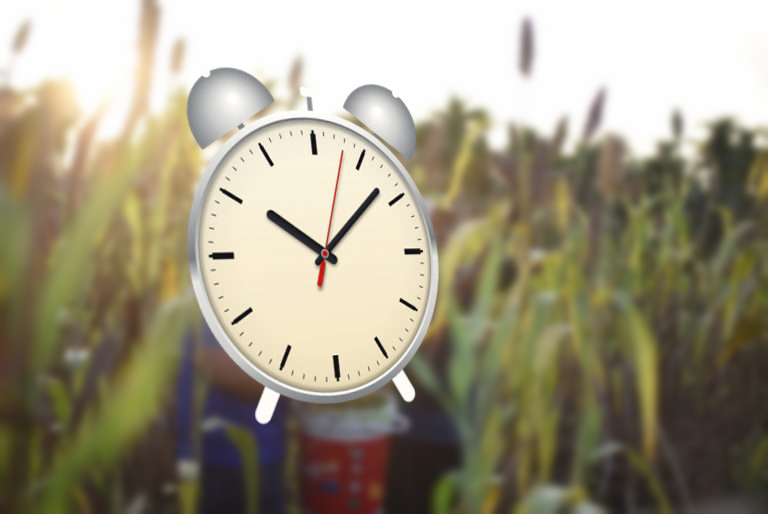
10 h 08 min 03 s
